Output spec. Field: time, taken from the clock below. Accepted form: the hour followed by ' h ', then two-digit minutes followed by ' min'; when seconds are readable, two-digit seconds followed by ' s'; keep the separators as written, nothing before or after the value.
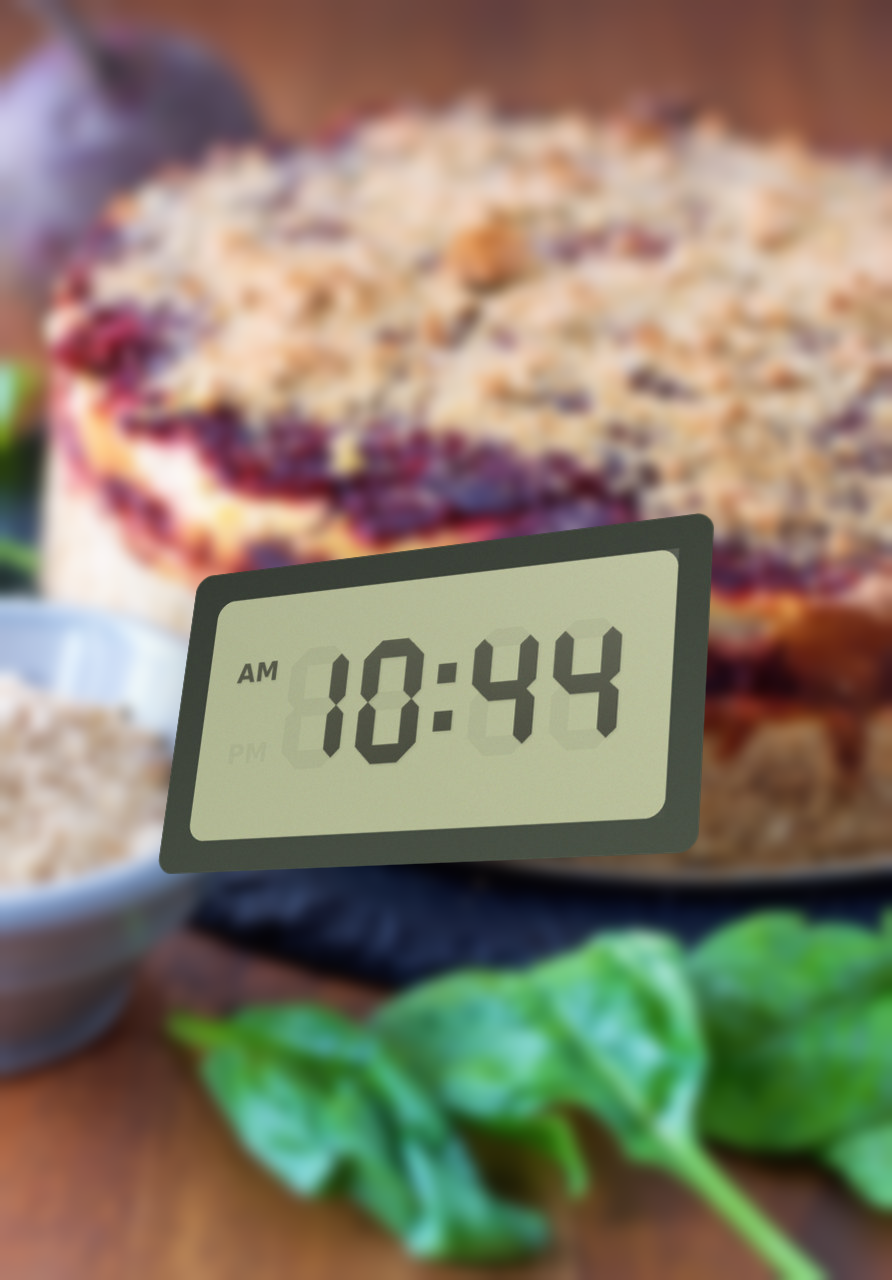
10 h 44 min
